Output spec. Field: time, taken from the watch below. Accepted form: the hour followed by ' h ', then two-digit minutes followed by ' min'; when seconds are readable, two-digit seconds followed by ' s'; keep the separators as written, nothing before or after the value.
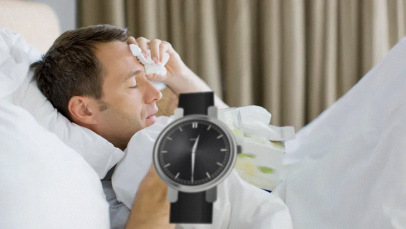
12 h 30 min
